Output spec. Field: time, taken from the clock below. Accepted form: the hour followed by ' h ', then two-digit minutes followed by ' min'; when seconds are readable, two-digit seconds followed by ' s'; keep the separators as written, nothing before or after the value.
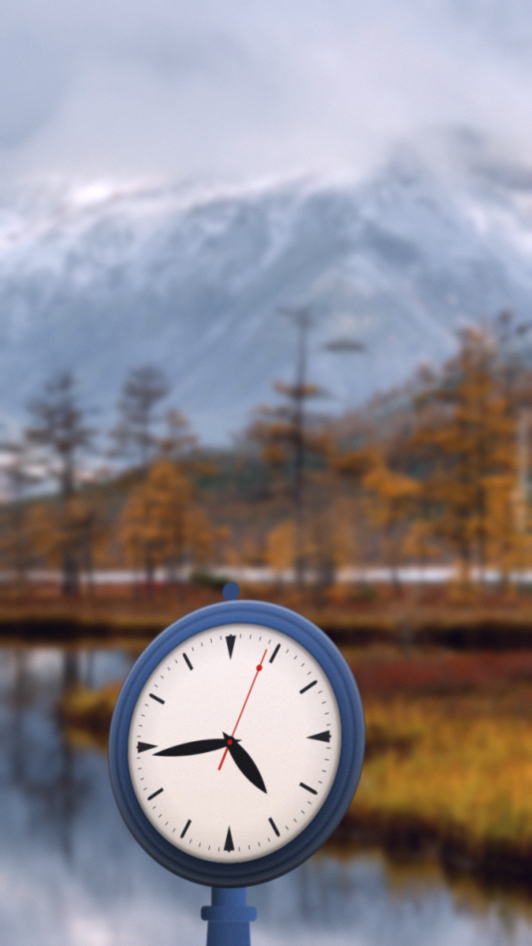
4 h 44 min 04 s
